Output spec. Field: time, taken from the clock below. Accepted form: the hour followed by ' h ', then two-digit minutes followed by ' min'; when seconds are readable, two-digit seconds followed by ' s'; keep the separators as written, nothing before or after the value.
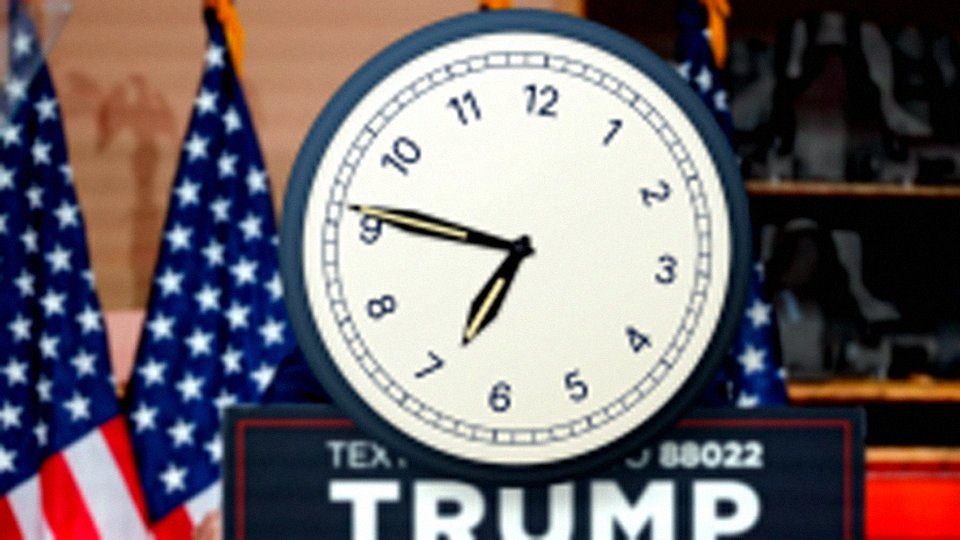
6 h 46 min
